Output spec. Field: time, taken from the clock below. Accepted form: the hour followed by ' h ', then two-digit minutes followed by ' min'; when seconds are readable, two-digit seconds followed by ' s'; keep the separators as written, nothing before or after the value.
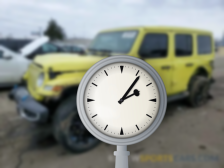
2 h 06 min
